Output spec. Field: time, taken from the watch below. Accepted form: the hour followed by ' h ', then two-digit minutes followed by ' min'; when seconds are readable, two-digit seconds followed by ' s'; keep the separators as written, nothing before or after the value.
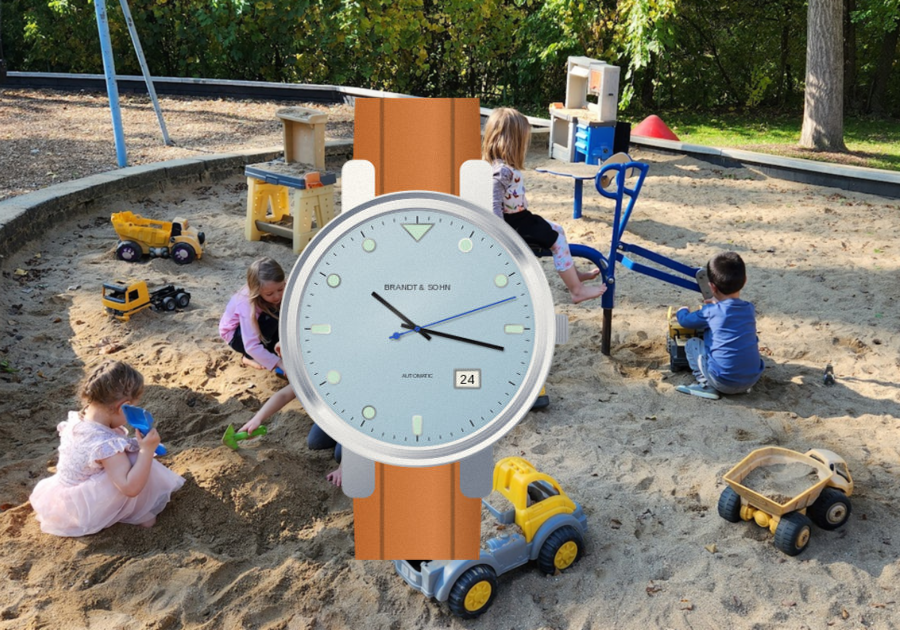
10 h 17 min 12 s
